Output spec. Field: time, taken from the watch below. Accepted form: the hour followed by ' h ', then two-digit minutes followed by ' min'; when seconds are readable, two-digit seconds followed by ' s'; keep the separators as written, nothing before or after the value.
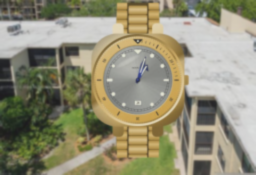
1 h 03 min
